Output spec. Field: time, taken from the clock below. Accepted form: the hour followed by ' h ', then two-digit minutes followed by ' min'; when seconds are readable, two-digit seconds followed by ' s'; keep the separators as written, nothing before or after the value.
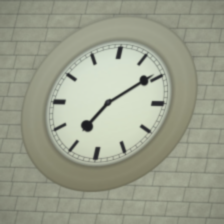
7 h 09 min
